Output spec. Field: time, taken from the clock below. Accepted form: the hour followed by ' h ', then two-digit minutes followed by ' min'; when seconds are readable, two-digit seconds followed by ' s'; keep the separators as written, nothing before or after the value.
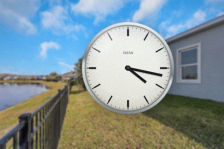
4 h 17 min
